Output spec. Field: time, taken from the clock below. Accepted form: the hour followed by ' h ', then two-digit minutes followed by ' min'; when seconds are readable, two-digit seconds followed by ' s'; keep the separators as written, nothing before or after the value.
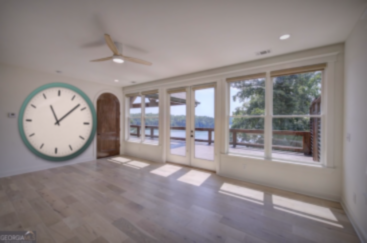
11 h 08 min
